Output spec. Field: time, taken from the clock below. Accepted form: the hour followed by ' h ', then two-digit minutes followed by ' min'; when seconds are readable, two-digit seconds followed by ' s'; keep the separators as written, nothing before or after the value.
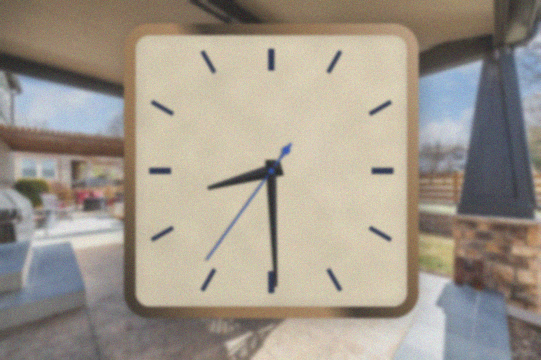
8 h 29 min 36 s
